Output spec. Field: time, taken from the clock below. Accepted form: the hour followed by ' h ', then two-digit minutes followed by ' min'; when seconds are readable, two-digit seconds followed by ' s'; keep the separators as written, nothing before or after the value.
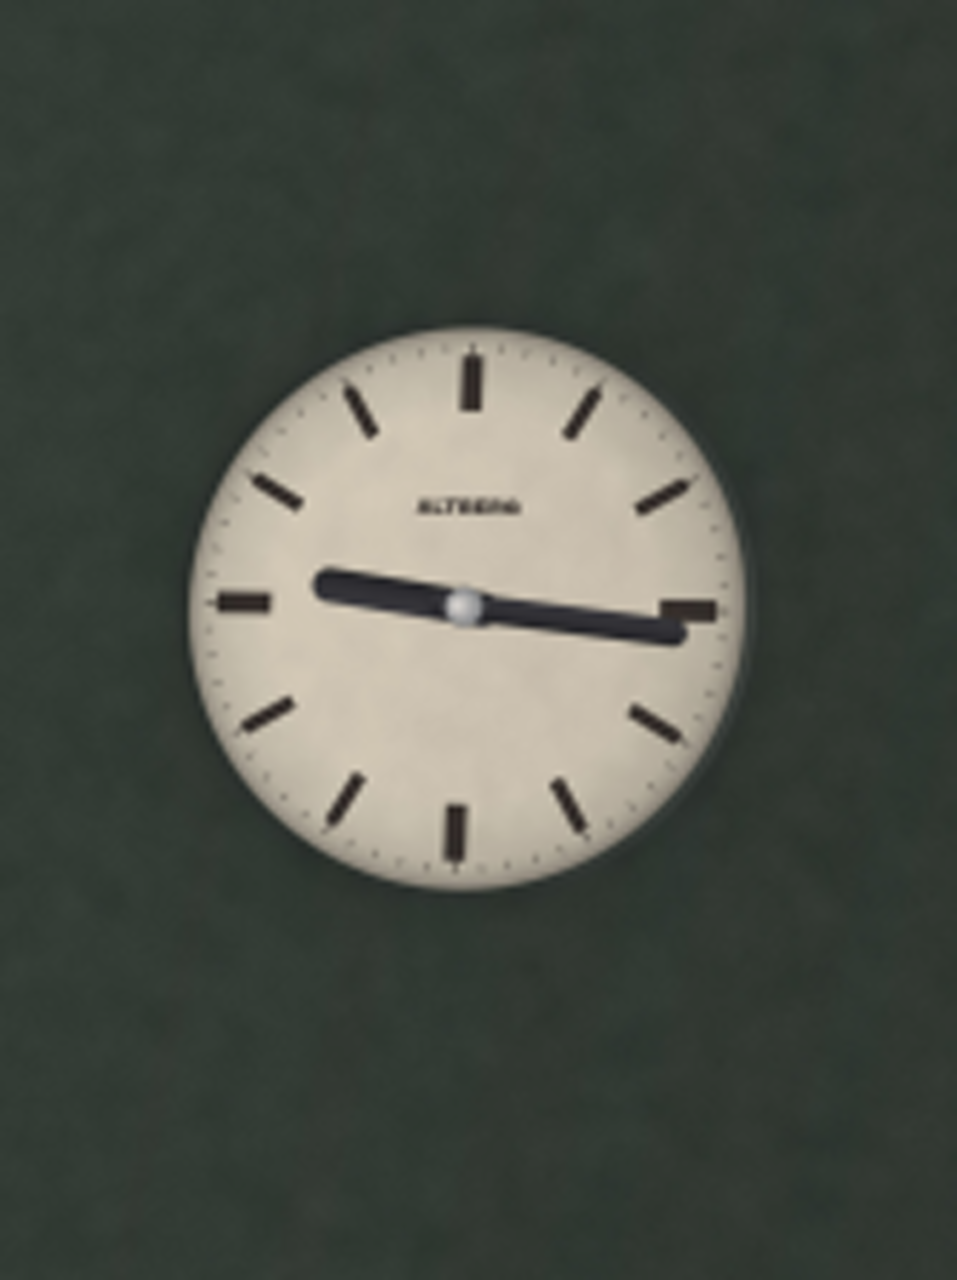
9 h 16 min
